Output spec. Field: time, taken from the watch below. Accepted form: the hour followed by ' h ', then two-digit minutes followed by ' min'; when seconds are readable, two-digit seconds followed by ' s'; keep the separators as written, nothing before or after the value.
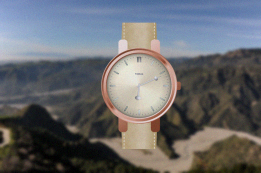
6 h 11 min
